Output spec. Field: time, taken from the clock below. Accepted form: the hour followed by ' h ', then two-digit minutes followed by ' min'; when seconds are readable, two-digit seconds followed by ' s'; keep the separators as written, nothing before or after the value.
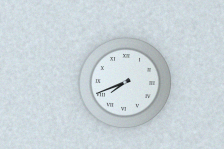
7 h 41 min
